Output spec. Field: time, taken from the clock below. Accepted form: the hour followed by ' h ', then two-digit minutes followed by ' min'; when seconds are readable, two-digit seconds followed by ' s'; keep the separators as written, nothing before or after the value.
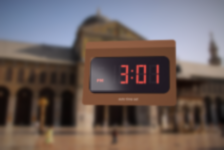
3 h 01 min
